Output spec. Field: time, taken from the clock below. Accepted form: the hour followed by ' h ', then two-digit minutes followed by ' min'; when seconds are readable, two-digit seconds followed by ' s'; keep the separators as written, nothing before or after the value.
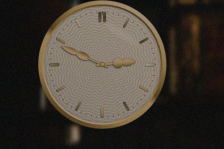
2 h 49 min
